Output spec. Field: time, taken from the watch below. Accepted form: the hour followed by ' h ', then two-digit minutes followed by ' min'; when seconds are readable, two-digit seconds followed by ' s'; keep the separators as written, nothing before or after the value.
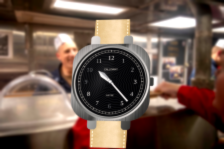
10 h 23 min
